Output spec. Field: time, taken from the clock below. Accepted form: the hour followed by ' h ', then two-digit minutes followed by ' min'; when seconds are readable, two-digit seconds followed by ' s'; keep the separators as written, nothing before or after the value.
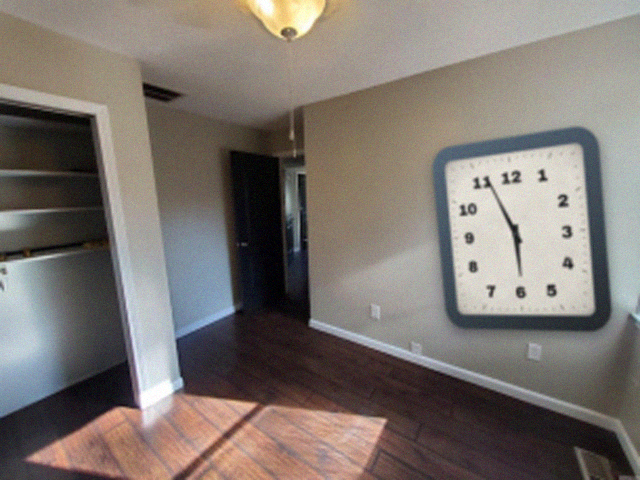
5 h 56 min
